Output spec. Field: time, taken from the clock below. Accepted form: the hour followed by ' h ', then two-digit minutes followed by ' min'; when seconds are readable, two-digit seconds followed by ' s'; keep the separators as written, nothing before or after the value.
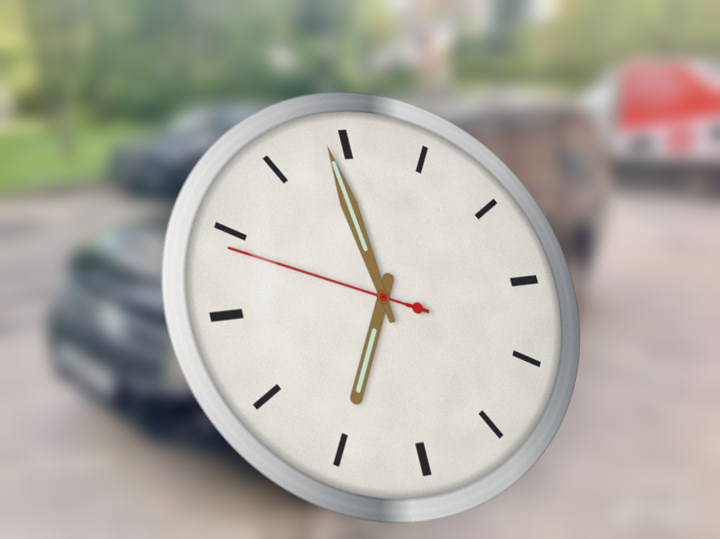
6 h 58 min 49 s
